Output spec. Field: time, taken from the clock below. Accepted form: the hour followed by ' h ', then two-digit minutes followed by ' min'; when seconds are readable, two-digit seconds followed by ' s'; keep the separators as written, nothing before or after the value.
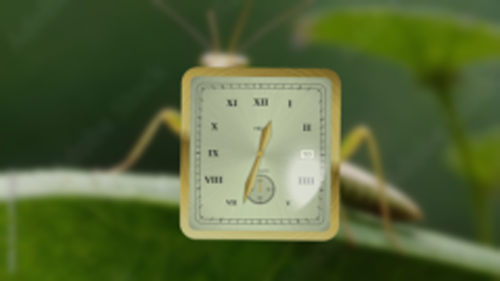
12 h 33 min
